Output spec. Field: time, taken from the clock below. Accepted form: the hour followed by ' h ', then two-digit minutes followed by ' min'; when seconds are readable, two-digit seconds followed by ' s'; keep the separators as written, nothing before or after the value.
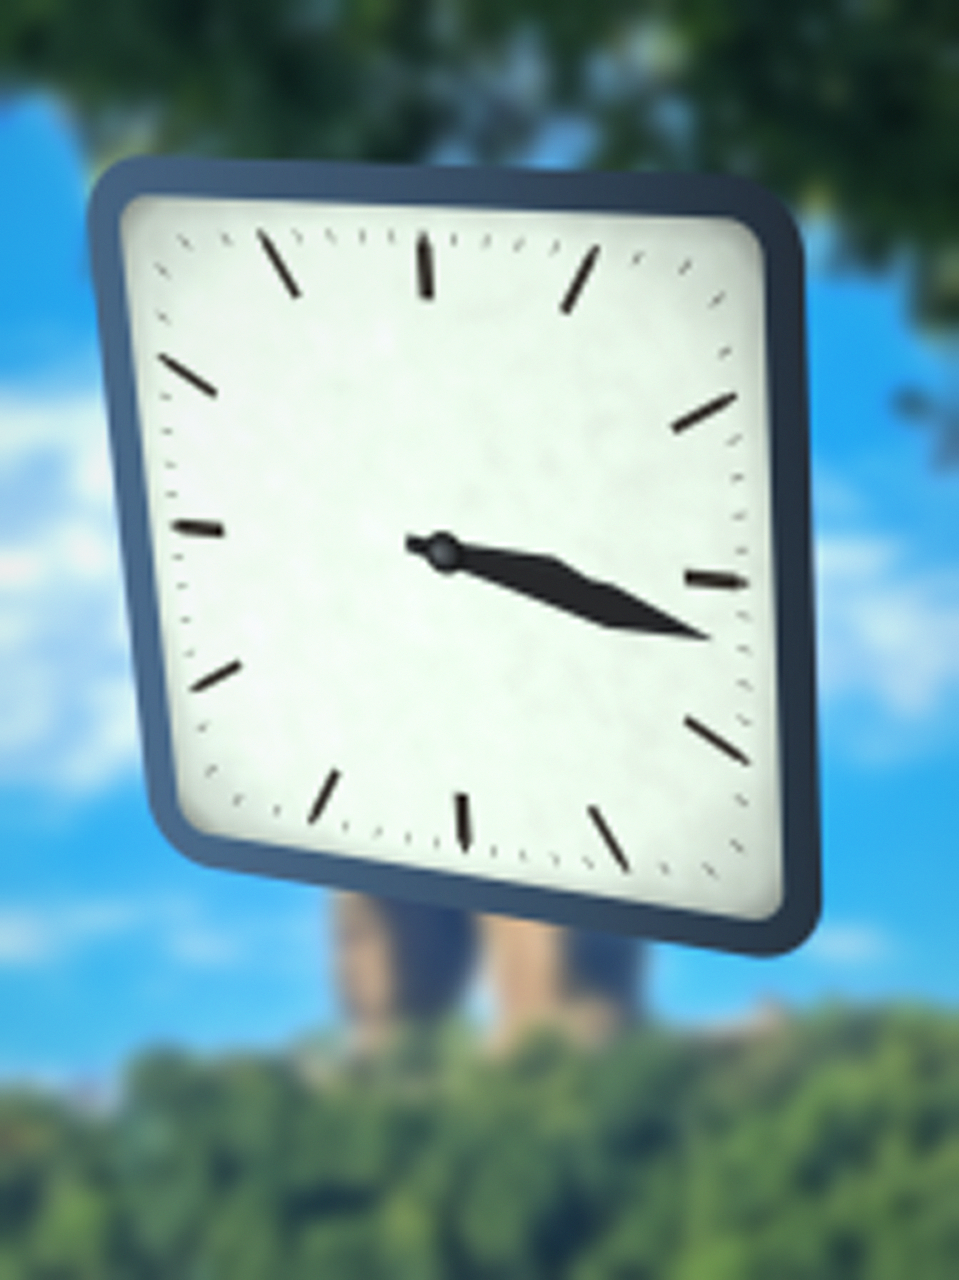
3 h 17 min
